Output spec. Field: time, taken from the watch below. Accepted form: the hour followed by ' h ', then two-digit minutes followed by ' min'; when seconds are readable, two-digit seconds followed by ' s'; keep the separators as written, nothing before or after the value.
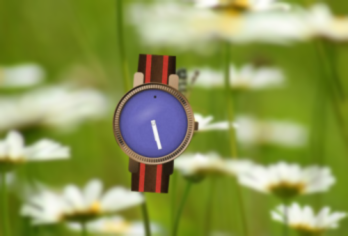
5 h 27 min
